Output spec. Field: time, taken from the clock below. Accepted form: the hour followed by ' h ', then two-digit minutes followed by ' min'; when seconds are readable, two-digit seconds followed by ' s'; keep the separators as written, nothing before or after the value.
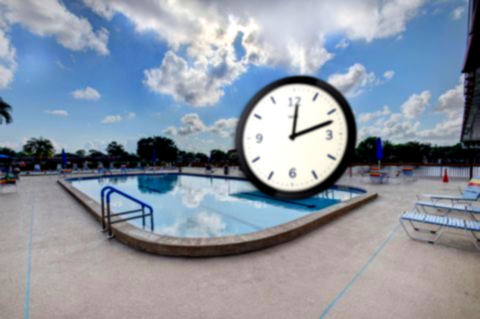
12 h 12 min
